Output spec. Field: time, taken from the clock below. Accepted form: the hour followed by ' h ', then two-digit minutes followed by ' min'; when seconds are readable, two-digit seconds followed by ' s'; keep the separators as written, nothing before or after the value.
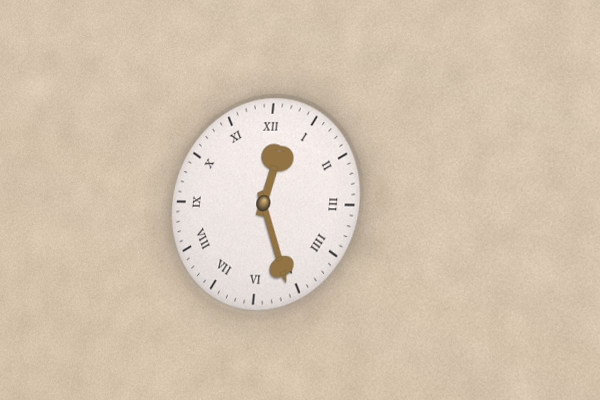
12 h 26 min
